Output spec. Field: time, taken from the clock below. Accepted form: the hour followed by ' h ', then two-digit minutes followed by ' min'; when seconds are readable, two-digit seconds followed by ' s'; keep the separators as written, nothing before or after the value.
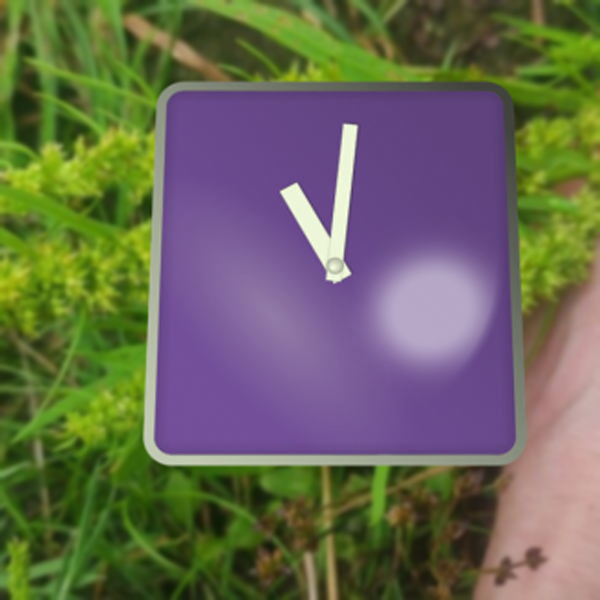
11 h 01 min
